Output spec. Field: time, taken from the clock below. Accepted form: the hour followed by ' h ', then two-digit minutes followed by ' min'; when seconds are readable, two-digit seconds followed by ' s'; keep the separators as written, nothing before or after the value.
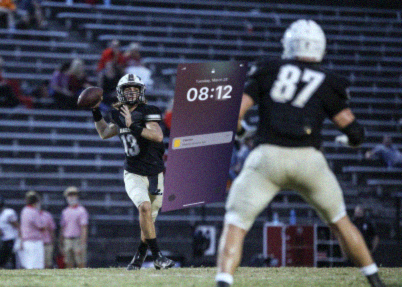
8 h 12 min
